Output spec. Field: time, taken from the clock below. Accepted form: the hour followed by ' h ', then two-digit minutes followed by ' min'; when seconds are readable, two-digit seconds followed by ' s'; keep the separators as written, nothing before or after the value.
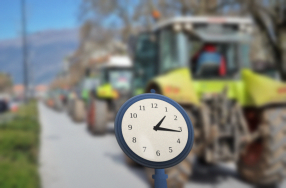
1 h 16 min
